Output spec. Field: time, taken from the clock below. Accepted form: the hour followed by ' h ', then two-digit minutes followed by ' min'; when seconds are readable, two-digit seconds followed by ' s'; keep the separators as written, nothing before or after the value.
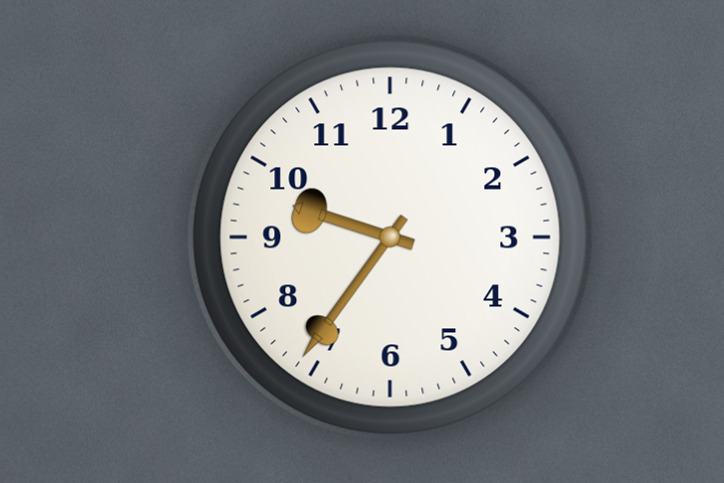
9 h 36 min
